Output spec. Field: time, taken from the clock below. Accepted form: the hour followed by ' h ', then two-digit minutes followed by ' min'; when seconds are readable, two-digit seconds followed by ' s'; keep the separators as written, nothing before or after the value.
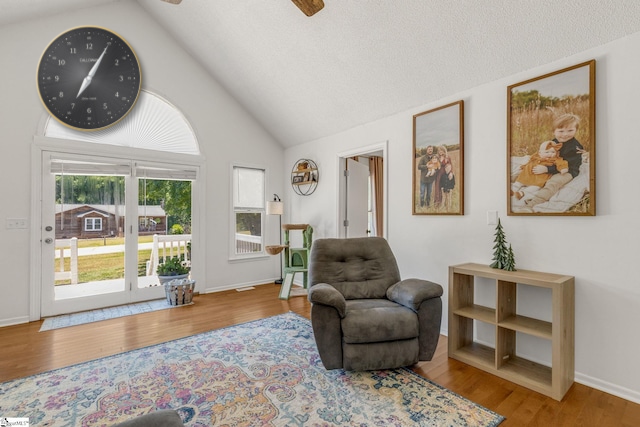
7 h 05 min
